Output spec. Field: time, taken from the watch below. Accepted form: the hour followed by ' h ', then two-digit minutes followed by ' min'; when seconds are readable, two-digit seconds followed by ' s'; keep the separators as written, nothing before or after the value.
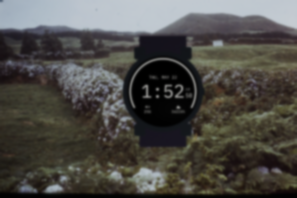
1 h 52 min
